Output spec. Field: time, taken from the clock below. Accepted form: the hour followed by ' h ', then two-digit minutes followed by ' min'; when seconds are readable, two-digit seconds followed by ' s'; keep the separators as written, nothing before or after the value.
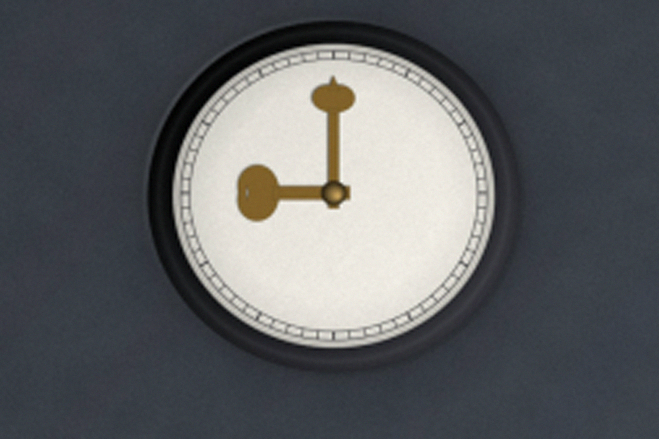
9 h 00 min
